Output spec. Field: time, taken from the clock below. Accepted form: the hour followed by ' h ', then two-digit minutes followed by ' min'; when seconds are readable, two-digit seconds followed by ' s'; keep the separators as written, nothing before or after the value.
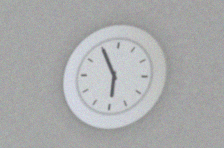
5 h 55 min
